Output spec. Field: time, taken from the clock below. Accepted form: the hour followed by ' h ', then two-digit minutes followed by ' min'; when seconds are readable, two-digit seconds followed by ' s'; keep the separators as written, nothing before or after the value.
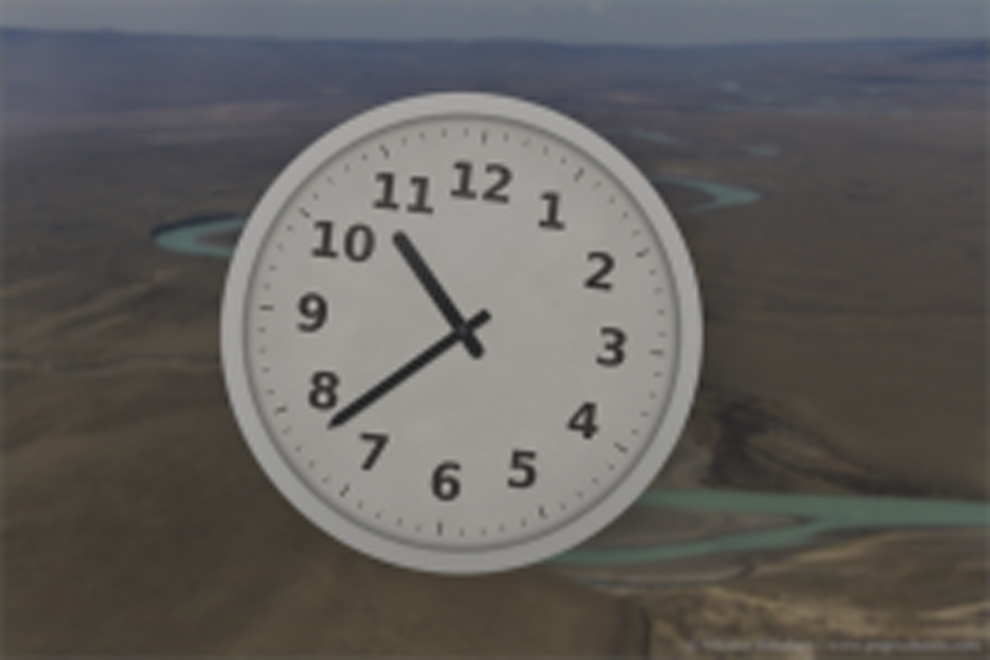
10 h 38 min
